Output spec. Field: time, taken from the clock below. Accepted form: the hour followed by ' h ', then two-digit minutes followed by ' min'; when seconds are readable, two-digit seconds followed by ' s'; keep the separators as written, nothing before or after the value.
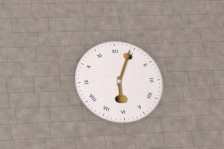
6 h 04 min
